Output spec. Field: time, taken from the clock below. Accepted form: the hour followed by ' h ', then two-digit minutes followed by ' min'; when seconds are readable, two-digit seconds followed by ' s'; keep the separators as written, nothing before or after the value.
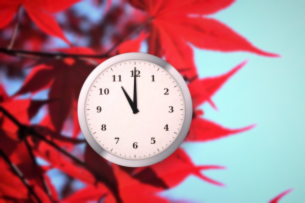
11 h 00 min
